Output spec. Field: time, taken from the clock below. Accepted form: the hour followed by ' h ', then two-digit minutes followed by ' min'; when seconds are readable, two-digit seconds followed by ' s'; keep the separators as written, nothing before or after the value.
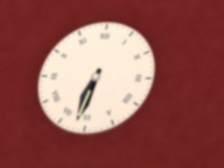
6 h 32 min
